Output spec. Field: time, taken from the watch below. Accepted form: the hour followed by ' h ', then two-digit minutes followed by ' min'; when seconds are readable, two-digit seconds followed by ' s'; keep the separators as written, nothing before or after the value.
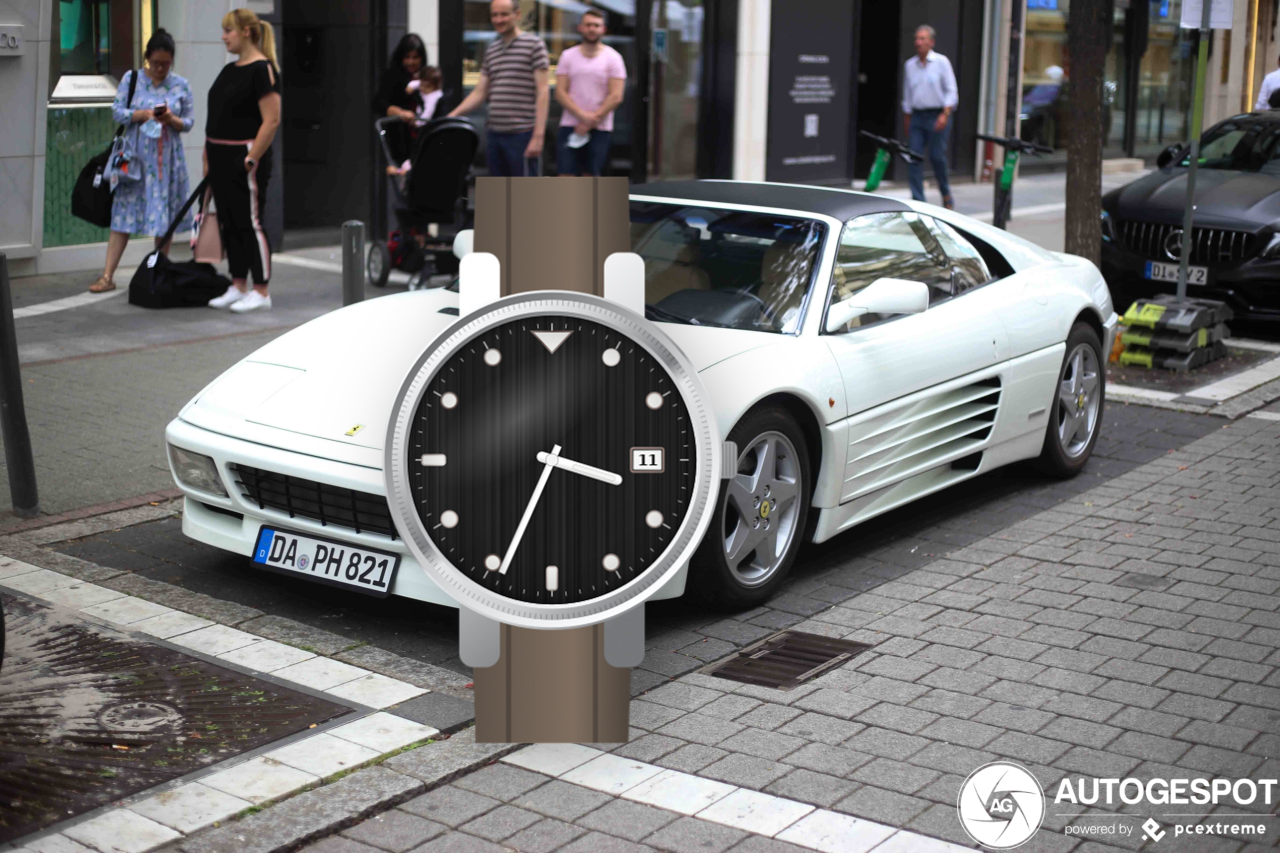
3 h 34 min
